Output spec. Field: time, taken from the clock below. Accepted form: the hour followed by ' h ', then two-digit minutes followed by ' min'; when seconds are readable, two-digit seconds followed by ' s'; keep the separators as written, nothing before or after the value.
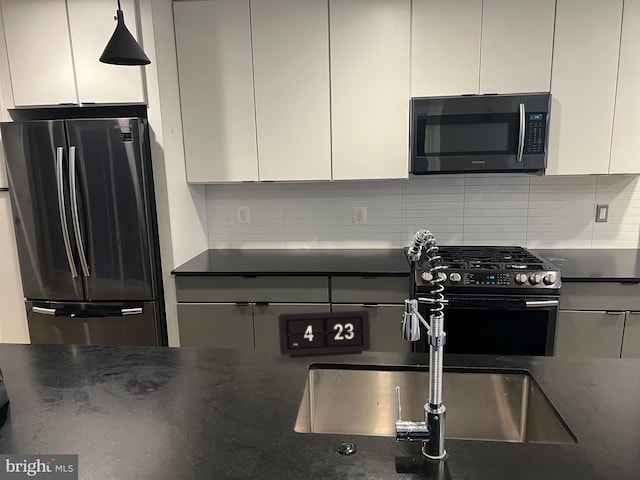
4 h 23 min
